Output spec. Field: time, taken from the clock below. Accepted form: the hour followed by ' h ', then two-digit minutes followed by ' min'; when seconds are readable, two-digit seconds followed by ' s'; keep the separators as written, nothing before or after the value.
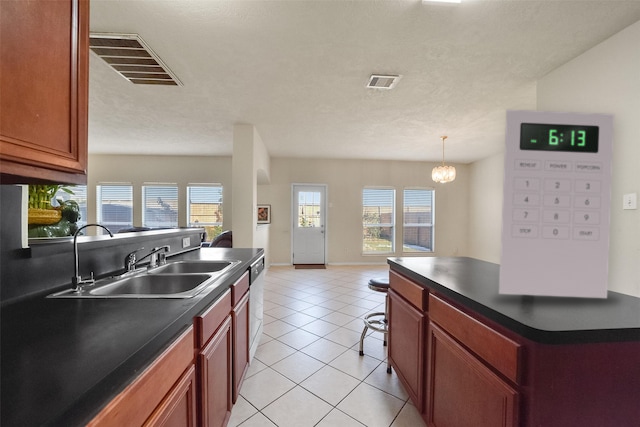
6 h 13 min
